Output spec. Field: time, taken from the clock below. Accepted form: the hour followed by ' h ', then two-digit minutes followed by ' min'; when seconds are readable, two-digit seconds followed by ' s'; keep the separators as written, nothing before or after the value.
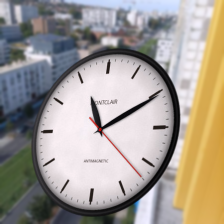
11 h 10 min 22 s
